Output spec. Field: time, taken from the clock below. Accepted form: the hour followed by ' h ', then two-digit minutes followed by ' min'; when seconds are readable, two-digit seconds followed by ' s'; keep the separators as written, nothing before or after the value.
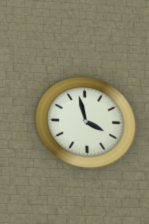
3 h 58 min
